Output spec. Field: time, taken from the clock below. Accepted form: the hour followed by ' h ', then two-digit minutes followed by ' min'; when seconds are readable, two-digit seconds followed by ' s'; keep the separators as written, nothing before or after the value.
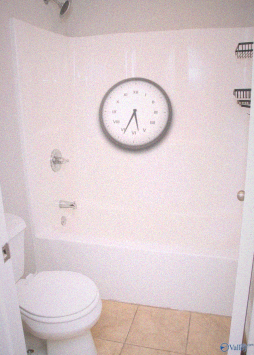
5 h 34 min
